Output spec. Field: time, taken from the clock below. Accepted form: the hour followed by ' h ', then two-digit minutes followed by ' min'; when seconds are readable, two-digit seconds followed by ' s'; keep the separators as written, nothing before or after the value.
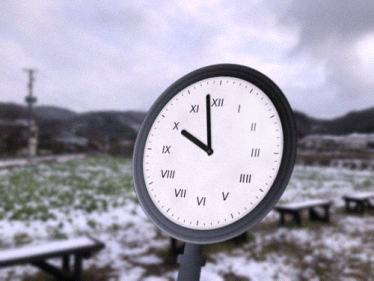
9 h 58 min
